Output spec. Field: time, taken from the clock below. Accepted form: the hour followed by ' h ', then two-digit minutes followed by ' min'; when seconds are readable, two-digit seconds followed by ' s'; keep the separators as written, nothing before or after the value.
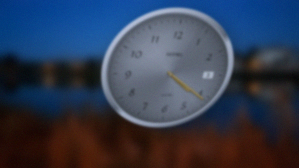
4 h 21 min
